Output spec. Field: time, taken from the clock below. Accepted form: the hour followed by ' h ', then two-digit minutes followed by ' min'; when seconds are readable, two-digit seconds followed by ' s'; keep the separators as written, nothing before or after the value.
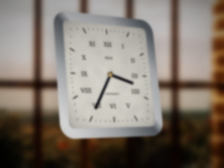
3 h 35 min
